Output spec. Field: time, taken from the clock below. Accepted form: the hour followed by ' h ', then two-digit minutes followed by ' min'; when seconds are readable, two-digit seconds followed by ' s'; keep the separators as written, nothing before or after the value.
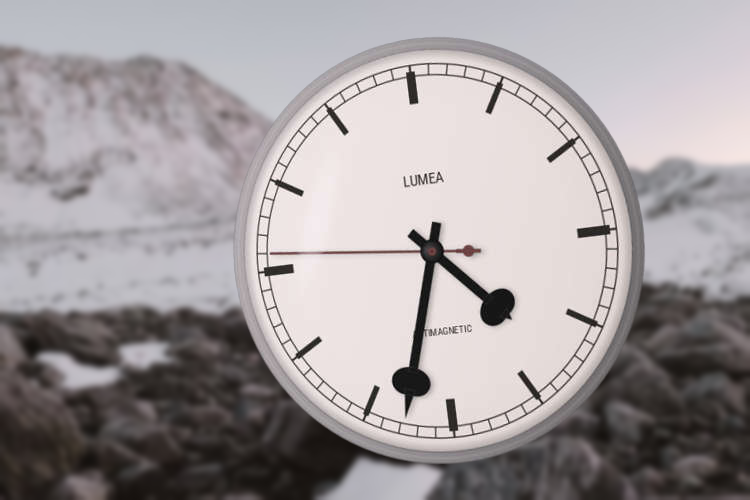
4 h 32 min 46 s
